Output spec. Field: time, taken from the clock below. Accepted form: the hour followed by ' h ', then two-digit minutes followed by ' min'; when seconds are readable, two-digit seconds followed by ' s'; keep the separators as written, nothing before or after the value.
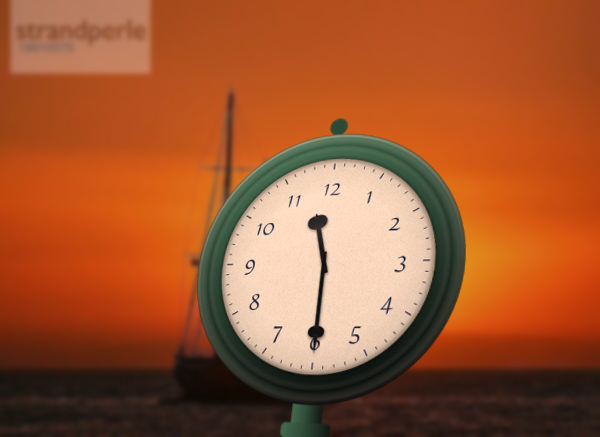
11 h 30 min
